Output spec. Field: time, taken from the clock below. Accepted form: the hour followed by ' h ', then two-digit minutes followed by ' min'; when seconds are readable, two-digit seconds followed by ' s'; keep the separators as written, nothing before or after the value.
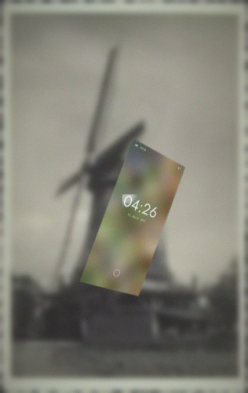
4 h 26 min
